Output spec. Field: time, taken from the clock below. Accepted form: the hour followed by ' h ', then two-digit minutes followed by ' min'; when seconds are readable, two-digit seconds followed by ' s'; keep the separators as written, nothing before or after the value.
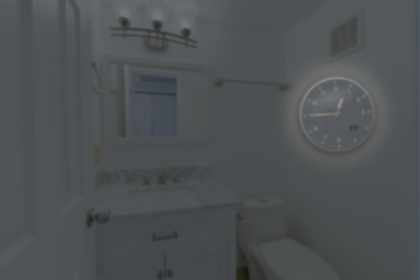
12 h 45 min
